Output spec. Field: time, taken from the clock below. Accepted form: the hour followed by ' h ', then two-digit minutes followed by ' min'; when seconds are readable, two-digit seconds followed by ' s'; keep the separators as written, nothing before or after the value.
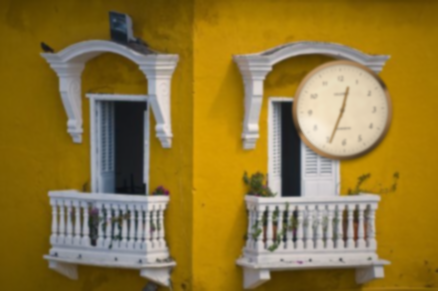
12 h 34 min
